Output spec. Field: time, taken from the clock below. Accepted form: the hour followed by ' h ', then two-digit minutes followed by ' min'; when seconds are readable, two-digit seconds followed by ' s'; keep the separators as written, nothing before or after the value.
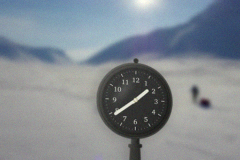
1 h 39 min
